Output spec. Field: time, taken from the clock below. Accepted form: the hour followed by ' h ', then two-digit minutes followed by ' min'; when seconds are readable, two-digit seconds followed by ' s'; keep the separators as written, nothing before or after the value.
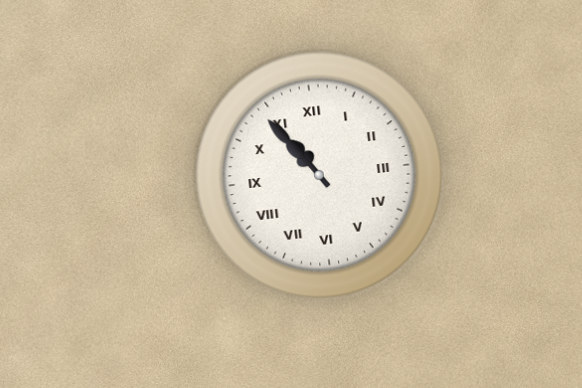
10 h 54 min
